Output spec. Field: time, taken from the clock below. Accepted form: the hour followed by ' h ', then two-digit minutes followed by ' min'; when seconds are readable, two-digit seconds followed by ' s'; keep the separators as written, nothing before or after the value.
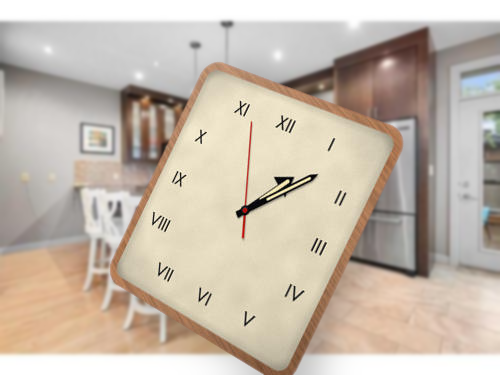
1 h 06 min 56 s
